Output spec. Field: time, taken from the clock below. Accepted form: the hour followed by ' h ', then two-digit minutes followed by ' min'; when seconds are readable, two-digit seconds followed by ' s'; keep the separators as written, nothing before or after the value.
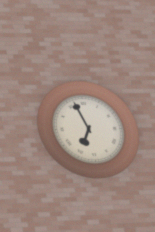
6 h 57 min
